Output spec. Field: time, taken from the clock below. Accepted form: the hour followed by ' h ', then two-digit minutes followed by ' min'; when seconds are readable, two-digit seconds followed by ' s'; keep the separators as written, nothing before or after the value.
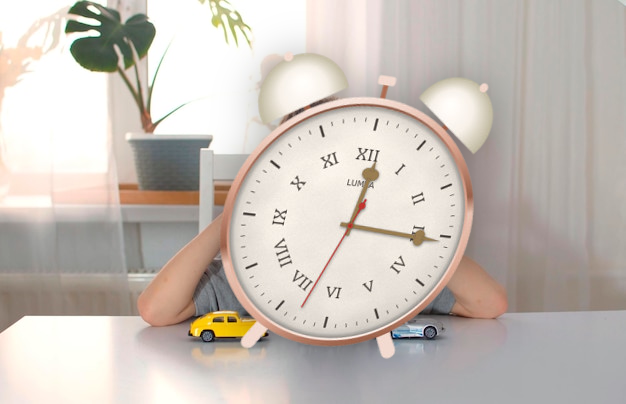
12 h 15 min 33 s
